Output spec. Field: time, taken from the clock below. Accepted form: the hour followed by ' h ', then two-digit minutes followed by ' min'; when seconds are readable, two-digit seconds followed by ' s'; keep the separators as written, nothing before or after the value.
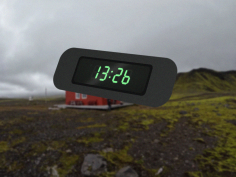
13 h 26 min
